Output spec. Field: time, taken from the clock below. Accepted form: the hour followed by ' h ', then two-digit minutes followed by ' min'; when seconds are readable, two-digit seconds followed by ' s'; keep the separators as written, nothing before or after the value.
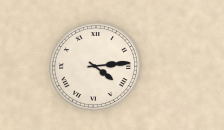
4 h 14 min
